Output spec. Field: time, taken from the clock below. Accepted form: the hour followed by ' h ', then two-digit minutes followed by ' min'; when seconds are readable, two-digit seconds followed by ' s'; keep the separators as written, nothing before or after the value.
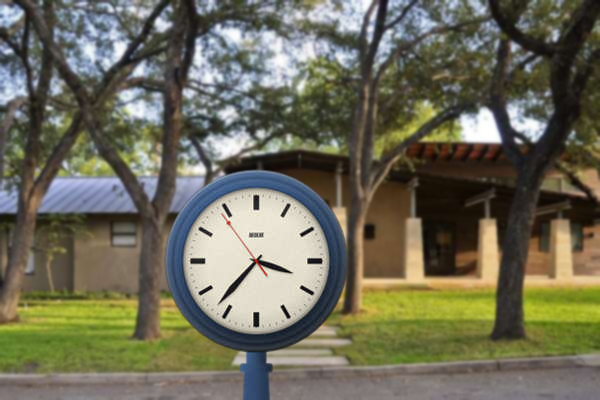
3 h 36 min 54 s
